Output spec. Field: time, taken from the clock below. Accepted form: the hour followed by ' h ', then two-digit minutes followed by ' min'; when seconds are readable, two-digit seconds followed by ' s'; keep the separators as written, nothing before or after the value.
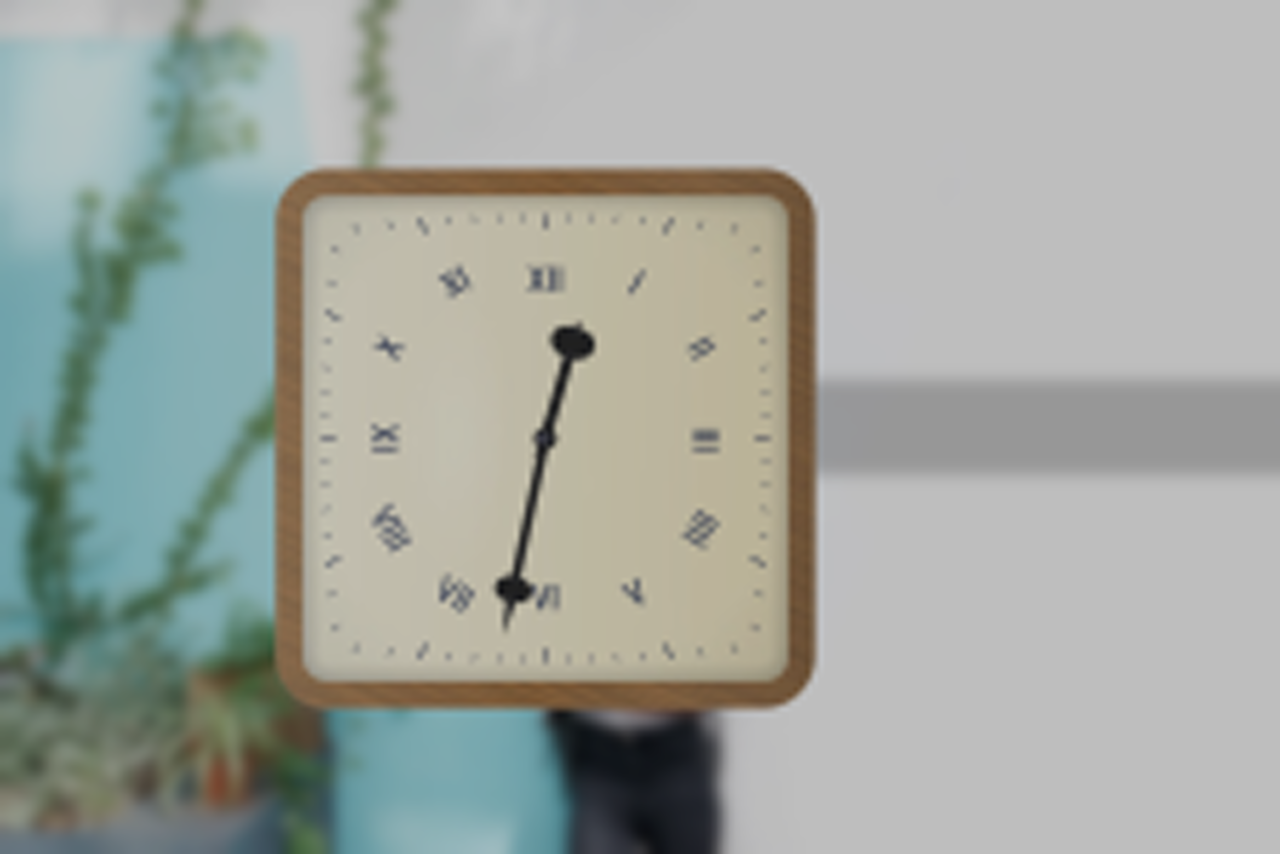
12 h 32 min
